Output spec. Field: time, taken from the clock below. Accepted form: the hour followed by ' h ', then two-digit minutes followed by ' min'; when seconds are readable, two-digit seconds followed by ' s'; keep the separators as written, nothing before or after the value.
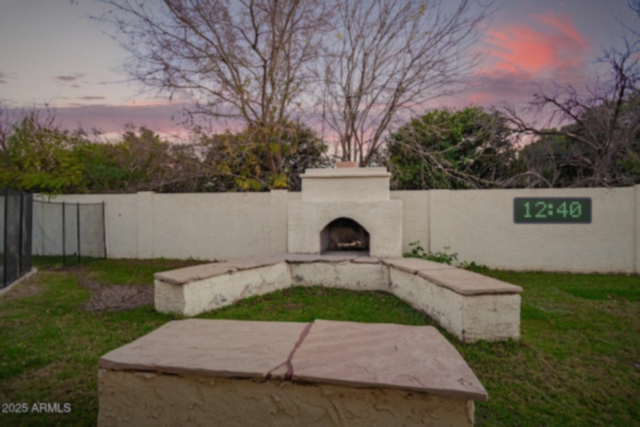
12 h 40 min
